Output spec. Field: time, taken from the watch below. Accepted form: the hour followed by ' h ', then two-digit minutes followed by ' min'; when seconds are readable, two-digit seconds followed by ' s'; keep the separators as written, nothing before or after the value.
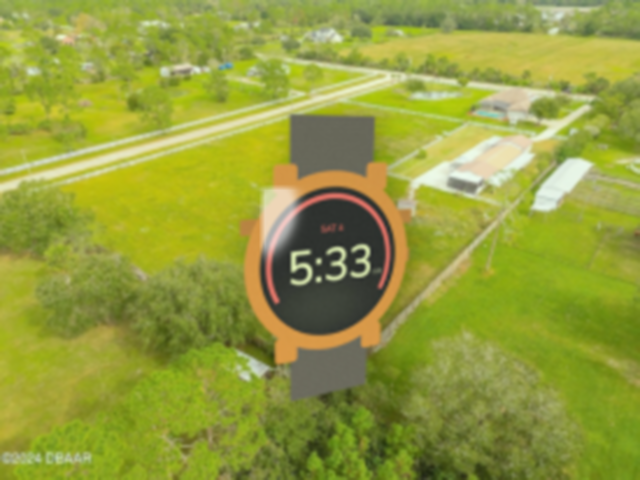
5 h 33 min
